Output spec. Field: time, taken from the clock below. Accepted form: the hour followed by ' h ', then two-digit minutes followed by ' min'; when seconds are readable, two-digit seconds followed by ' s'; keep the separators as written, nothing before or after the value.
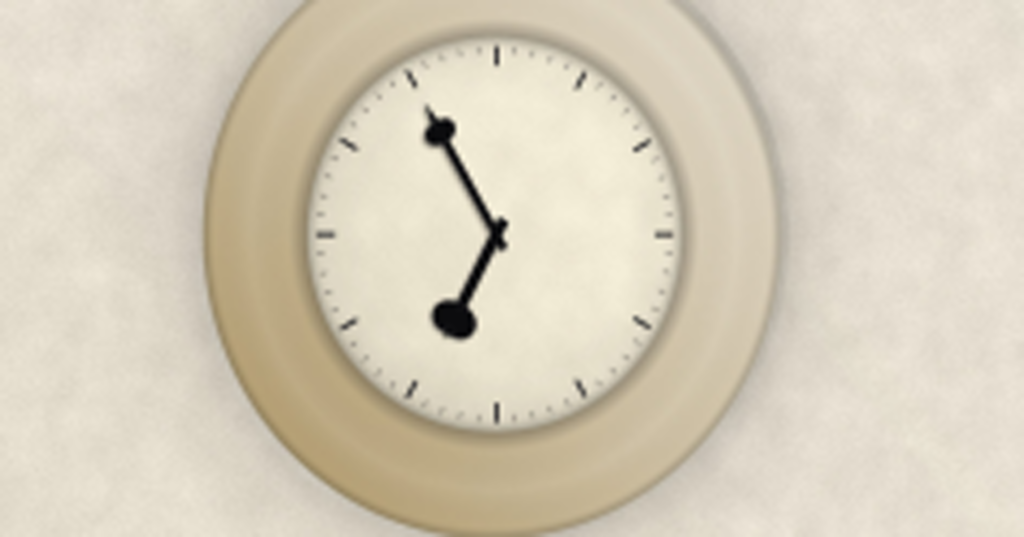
6 h 55 min
